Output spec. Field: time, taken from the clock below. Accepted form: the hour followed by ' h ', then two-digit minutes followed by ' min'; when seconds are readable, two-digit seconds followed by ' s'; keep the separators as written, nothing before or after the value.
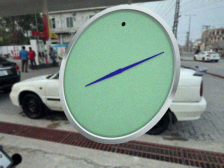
8 h 11 min
